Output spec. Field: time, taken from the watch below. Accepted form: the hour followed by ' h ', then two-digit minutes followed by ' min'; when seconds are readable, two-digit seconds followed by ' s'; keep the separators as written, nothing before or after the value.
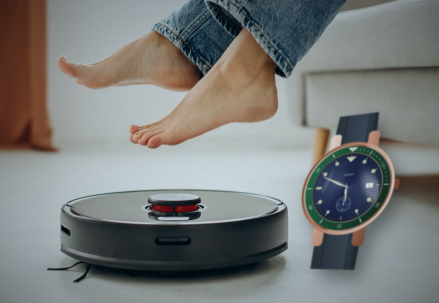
5 h 49 min
